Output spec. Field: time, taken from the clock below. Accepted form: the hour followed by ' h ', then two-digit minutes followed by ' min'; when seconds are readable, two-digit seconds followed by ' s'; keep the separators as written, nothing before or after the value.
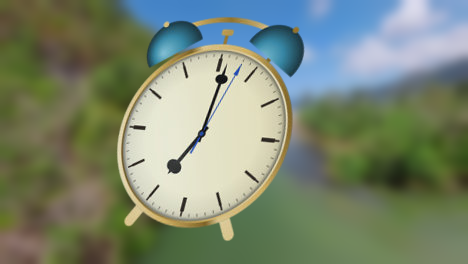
7 h 01 min 03 s
